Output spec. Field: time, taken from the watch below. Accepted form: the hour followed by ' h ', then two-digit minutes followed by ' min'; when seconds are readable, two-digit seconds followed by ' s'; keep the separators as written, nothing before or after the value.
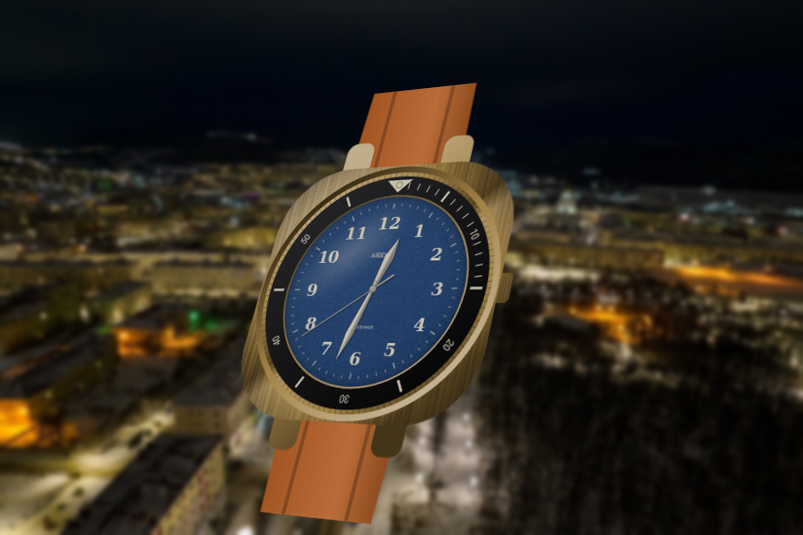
12 h 32 min 39 s
